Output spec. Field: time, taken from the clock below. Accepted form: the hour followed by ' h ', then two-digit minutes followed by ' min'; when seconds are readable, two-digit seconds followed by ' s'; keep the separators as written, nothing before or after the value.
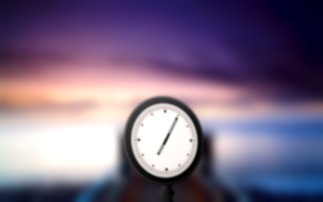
7 h 05 min
